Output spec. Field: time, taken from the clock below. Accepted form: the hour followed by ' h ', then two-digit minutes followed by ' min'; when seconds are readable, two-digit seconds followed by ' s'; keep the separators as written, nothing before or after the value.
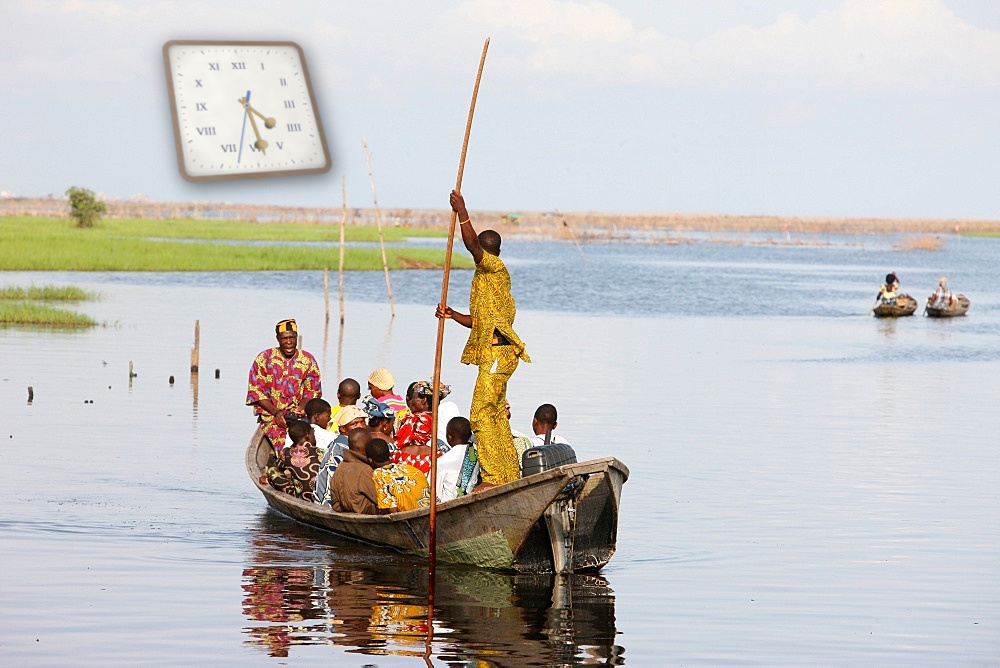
4 h 28 min 33 s
